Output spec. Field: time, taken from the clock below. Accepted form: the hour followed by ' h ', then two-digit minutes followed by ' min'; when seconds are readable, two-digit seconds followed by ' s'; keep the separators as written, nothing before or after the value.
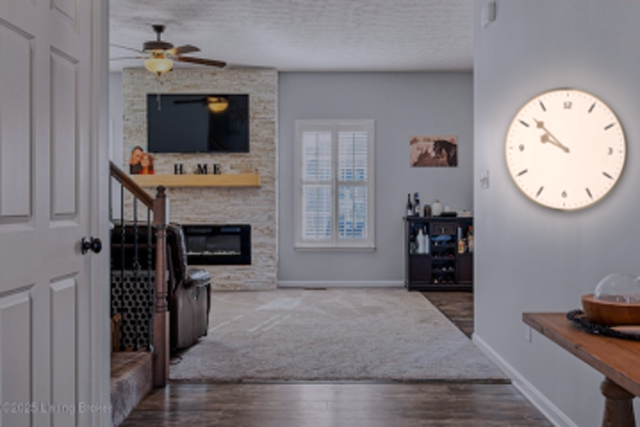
9 h 52 min
